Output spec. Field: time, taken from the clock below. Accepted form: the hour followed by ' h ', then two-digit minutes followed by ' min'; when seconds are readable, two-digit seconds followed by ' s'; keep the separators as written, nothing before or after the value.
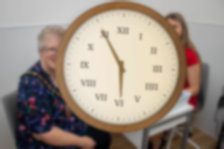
5 h 55 min
